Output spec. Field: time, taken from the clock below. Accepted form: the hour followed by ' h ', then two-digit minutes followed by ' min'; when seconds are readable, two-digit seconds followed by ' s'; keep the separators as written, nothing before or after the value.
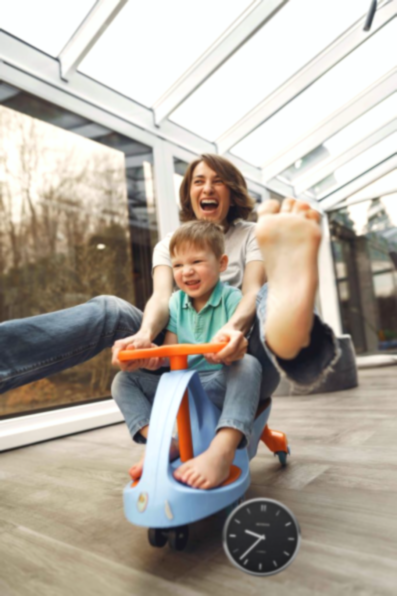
9 h 37 min
